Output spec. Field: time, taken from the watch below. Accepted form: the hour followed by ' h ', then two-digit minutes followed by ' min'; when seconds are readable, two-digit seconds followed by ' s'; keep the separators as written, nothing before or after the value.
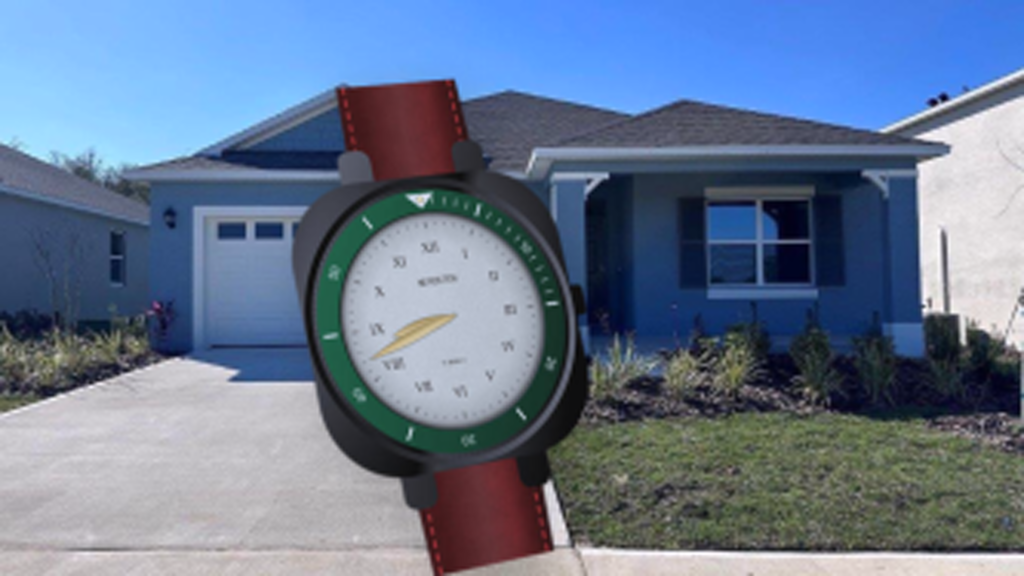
8 h 42 min
